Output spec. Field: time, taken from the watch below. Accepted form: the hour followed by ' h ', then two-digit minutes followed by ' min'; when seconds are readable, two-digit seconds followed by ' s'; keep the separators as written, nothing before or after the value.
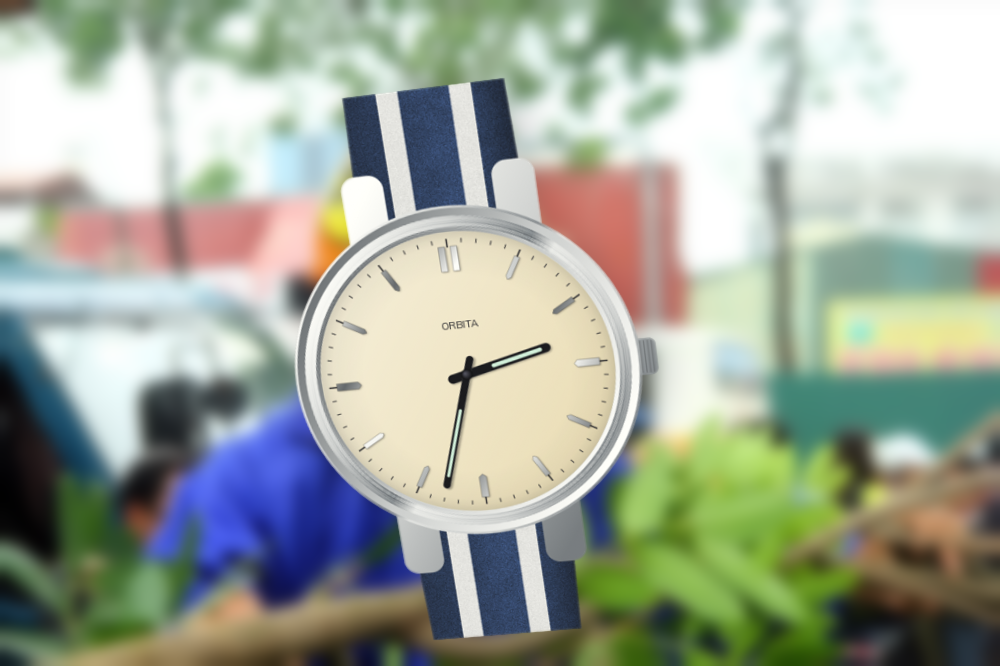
2 h 33 min
